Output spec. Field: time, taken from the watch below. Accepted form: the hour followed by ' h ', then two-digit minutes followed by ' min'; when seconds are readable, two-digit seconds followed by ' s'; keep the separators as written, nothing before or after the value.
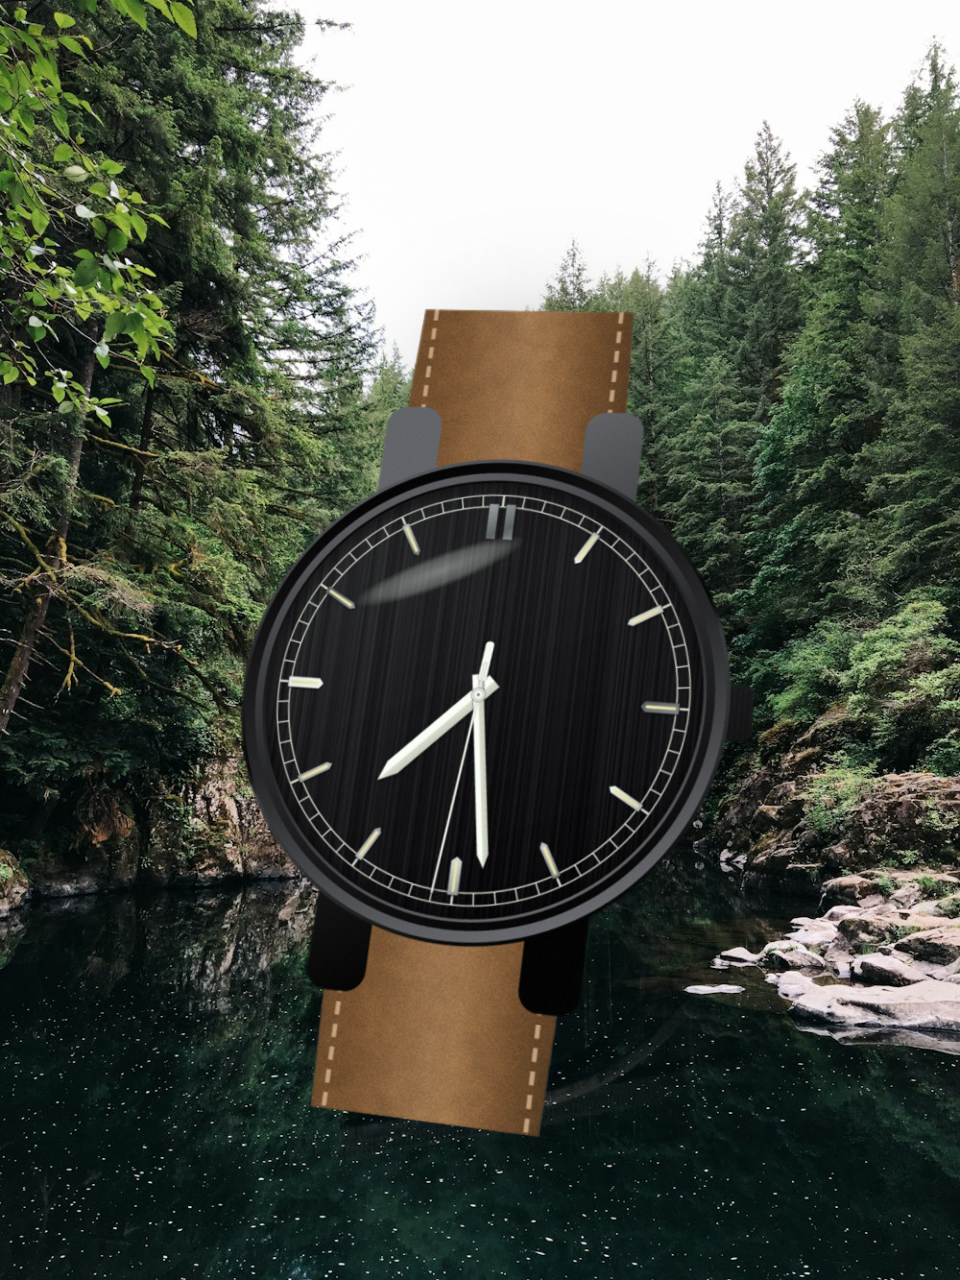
7 h 28 min 31 s
